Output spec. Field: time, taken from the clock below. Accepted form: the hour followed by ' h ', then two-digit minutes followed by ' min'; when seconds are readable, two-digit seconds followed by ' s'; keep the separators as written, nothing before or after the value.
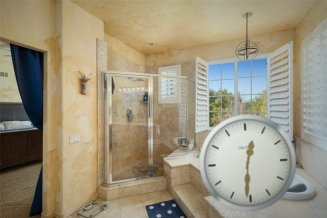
12 h 31 min
